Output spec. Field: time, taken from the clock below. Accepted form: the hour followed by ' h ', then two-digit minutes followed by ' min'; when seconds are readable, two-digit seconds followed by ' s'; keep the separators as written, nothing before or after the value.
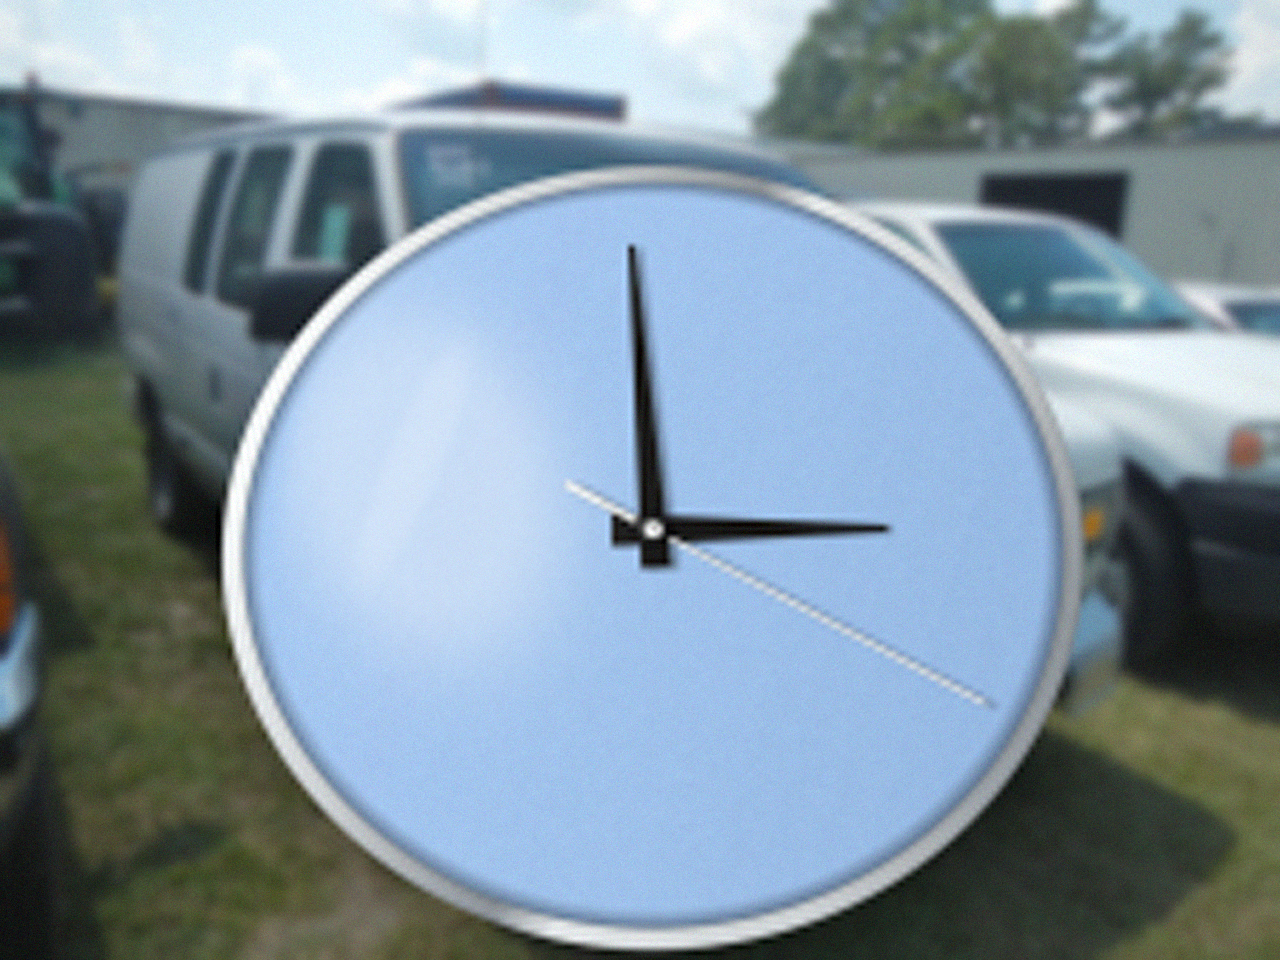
2 h 59 min 20 s
